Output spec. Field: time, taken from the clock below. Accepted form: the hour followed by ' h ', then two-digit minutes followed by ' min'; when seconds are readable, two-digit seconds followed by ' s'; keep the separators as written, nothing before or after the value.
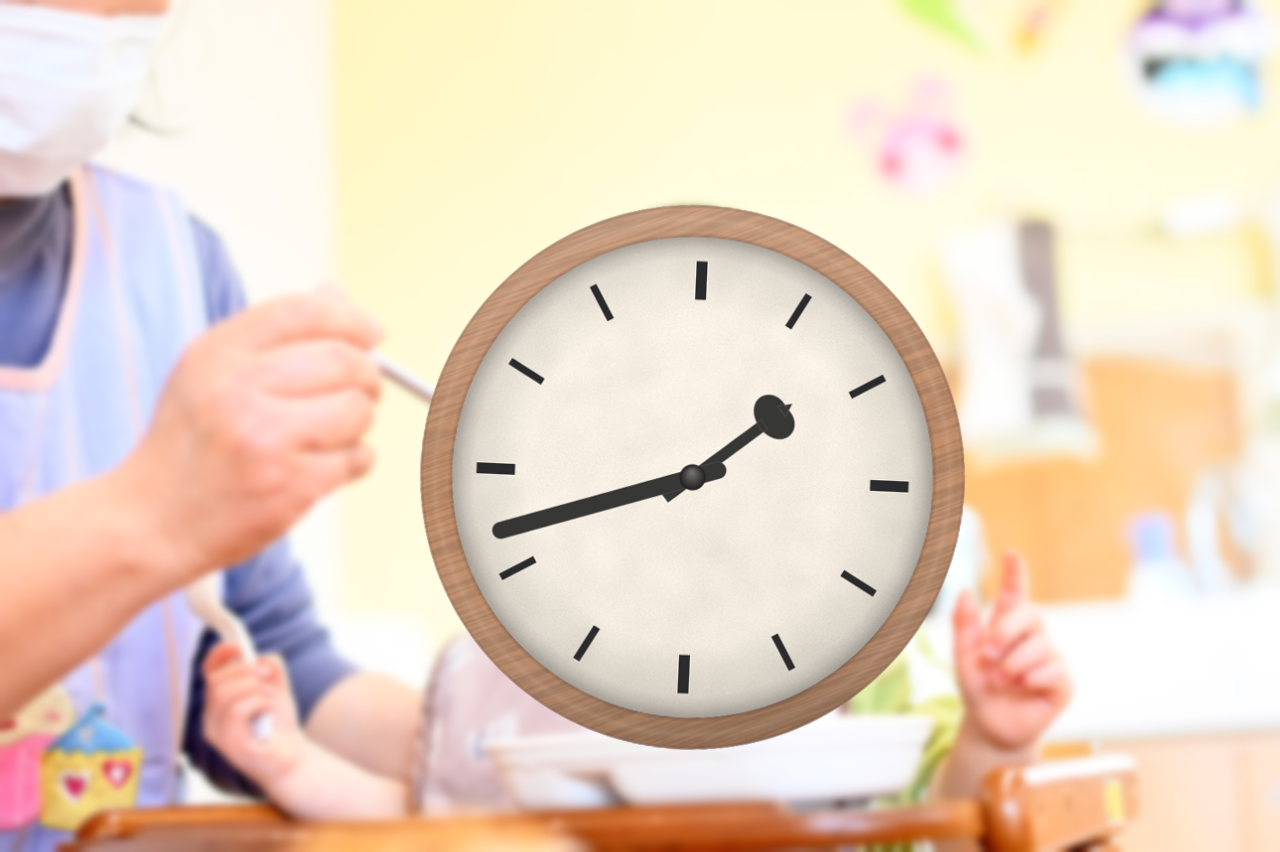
1 h 42 min
